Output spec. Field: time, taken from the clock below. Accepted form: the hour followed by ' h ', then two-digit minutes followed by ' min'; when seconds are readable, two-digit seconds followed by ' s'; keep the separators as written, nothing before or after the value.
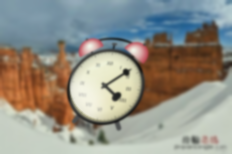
4 h 08 min
